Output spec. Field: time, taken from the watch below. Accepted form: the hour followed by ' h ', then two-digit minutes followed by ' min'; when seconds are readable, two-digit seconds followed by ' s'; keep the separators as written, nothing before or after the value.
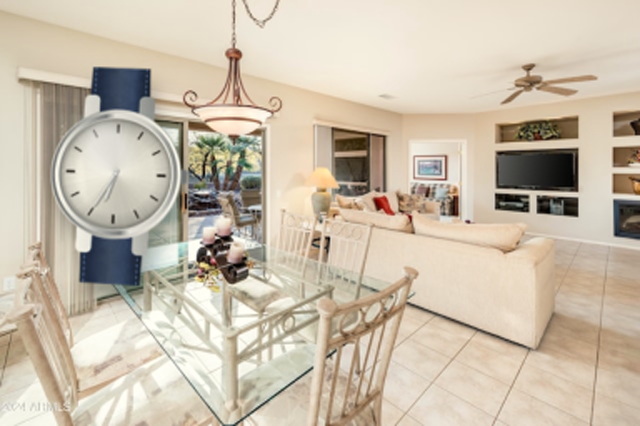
6 h 35 min
